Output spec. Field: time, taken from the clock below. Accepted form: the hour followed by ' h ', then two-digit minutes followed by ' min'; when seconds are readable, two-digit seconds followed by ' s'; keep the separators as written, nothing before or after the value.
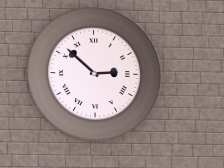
2 h 52 min
